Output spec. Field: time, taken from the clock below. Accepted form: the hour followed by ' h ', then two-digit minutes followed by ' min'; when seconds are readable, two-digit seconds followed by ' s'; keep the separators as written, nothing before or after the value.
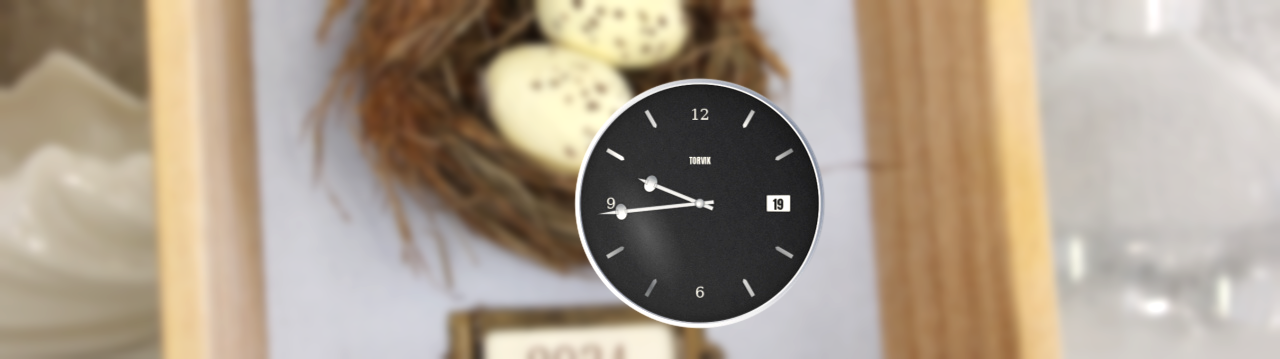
9 h 44 min
